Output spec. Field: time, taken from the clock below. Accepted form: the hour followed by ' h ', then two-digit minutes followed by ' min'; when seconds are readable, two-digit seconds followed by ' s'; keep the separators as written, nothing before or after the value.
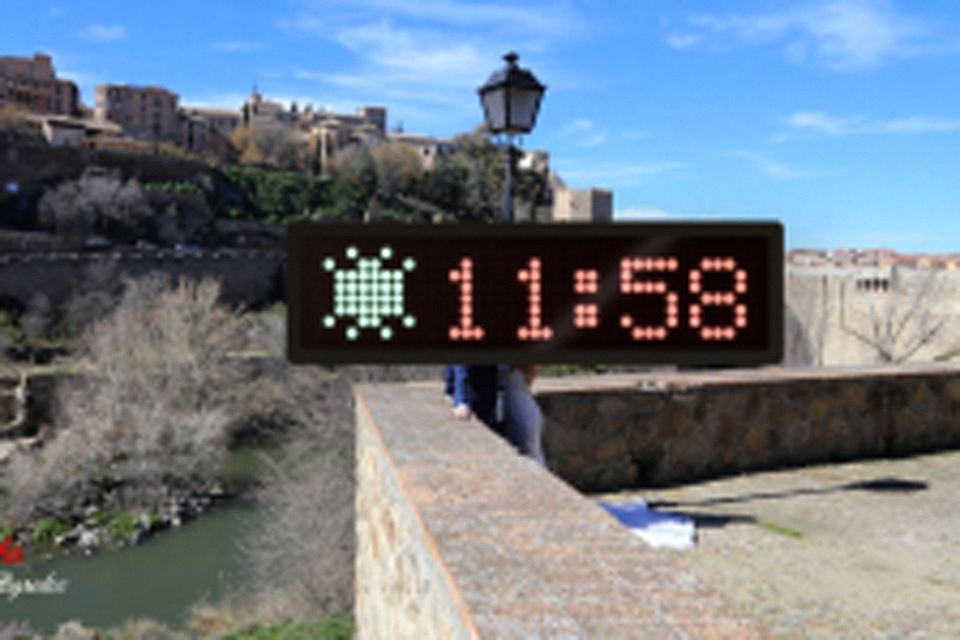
11 h 58 min
